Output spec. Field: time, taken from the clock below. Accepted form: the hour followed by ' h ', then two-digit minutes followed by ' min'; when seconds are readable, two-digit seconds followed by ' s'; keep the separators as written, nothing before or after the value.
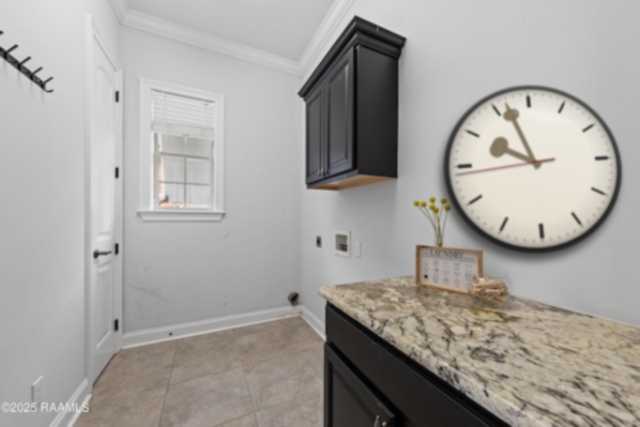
9 h 56 min 44 s
